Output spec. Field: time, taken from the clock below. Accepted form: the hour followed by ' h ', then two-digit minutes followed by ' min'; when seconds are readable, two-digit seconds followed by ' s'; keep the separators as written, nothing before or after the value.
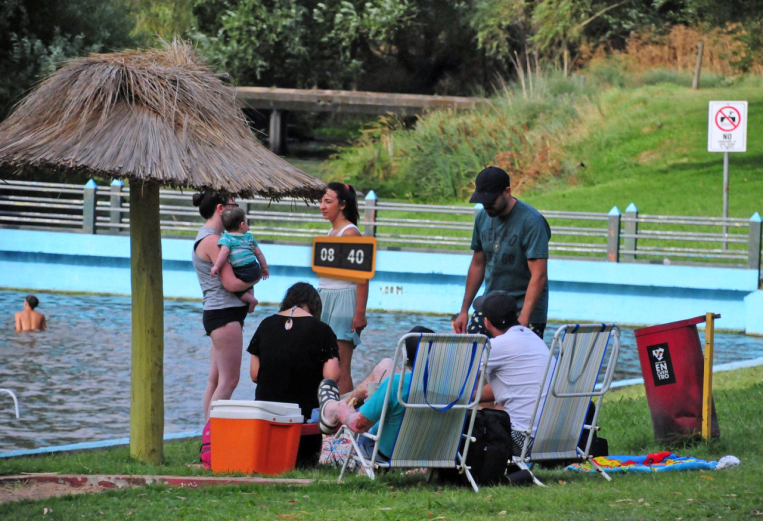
8 h 40 min
